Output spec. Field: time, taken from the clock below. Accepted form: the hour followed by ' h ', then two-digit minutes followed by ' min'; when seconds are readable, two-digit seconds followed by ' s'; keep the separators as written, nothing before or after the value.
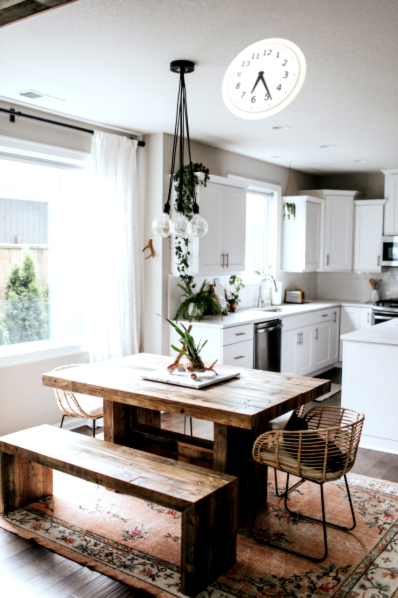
6 h 24 min
